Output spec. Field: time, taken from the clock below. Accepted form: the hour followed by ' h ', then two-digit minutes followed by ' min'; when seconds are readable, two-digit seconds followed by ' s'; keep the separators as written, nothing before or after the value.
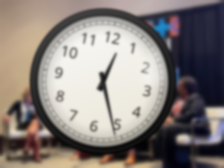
12 h 26 min
